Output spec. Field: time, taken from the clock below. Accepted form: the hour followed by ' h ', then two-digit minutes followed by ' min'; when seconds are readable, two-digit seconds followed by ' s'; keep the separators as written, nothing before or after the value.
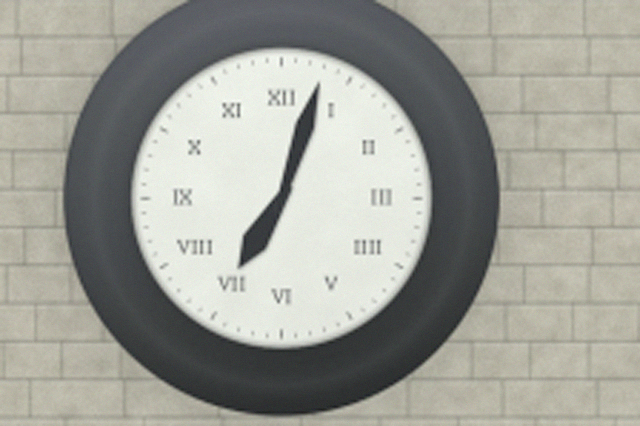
7 h 03 min
